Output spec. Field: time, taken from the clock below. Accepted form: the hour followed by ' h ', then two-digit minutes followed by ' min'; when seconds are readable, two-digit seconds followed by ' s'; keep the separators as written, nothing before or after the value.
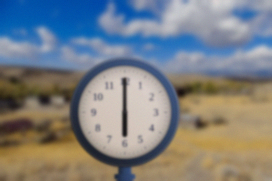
6 h 00 min
